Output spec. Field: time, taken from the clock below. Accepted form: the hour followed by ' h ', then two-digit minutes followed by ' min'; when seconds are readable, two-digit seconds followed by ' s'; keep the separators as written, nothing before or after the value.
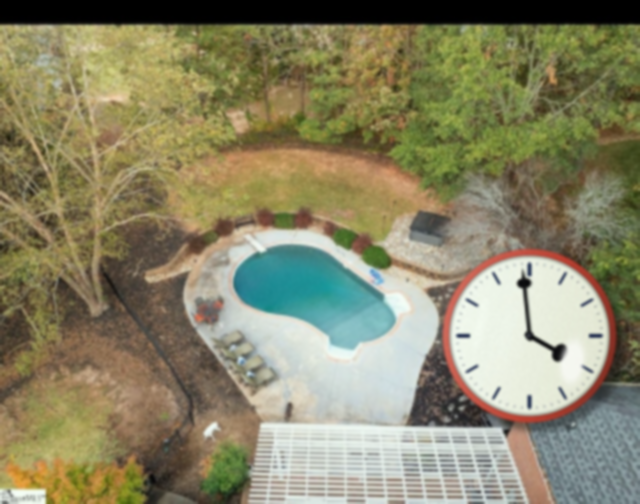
3 h 59 min
